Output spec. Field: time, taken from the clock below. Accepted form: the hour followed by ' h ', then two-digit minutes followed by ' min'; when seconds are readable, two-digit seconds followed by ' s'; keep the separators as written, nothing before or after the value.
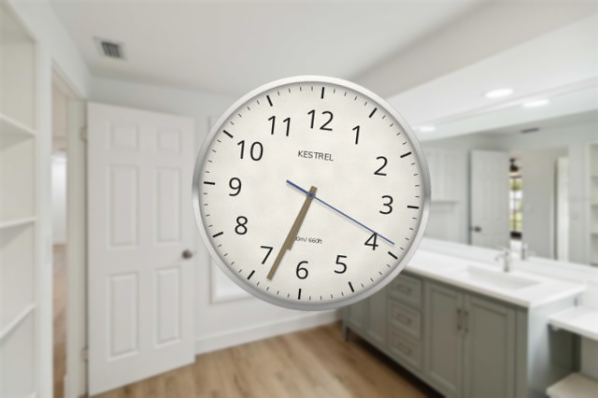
6 h 33 min 19 s
